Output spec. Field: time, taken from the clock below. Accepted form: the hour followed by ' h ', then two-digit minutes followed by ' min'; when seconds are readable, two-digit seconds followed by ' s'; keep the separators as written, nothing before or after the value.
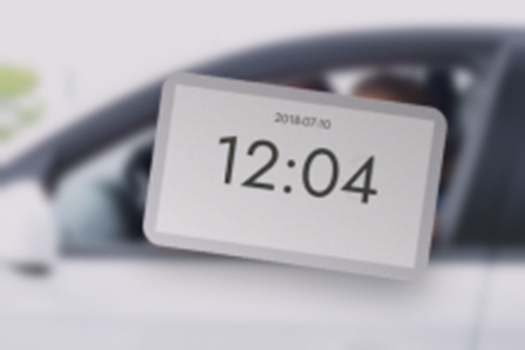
12 h 04 min
